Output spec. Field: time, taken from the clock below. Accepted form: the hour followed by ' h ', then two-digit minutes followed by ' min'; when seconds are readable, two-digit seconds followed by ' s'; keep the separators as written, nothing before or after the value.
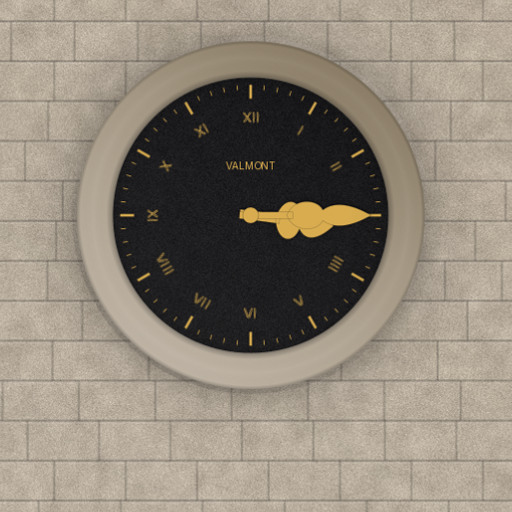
3 h 15 min
